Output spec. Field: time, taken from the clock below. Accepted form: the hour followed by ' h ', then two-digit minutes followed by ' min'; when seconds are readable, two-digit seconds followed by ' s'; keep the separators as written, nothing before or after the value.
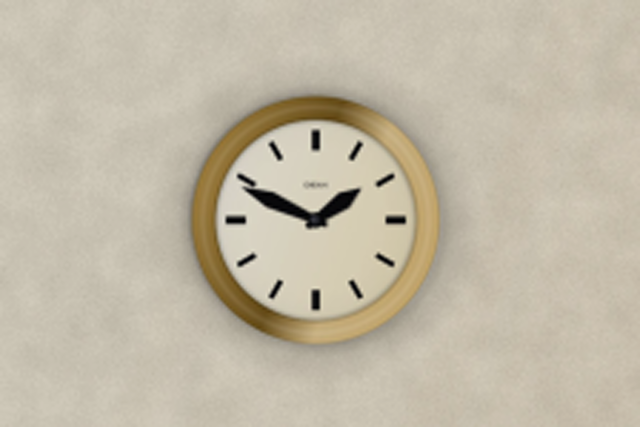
1 h 49 min
